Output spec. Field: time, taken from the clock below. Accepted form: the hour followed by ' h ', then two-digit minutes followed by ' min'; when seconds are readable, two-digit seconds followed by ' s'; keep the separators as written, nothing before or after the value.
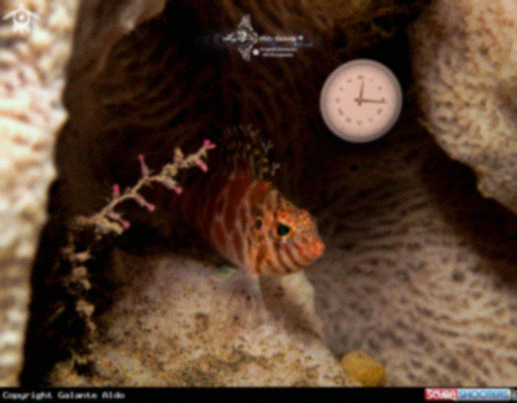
12 h 16 min
